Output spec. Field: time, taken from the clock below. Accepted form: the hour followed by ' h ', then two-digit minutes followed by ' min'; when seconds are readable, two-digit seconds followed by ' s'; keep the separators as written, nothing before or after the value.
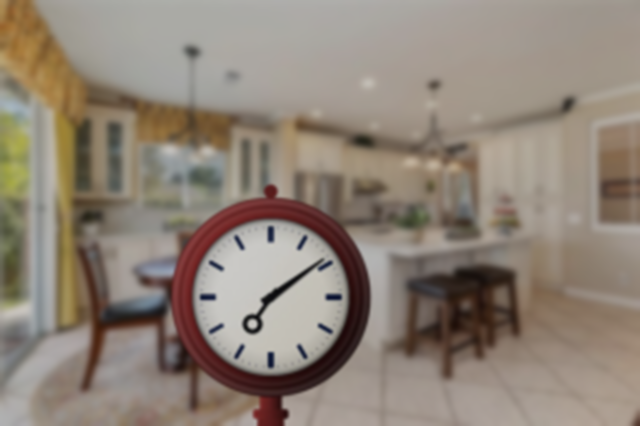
7 h 09 min
